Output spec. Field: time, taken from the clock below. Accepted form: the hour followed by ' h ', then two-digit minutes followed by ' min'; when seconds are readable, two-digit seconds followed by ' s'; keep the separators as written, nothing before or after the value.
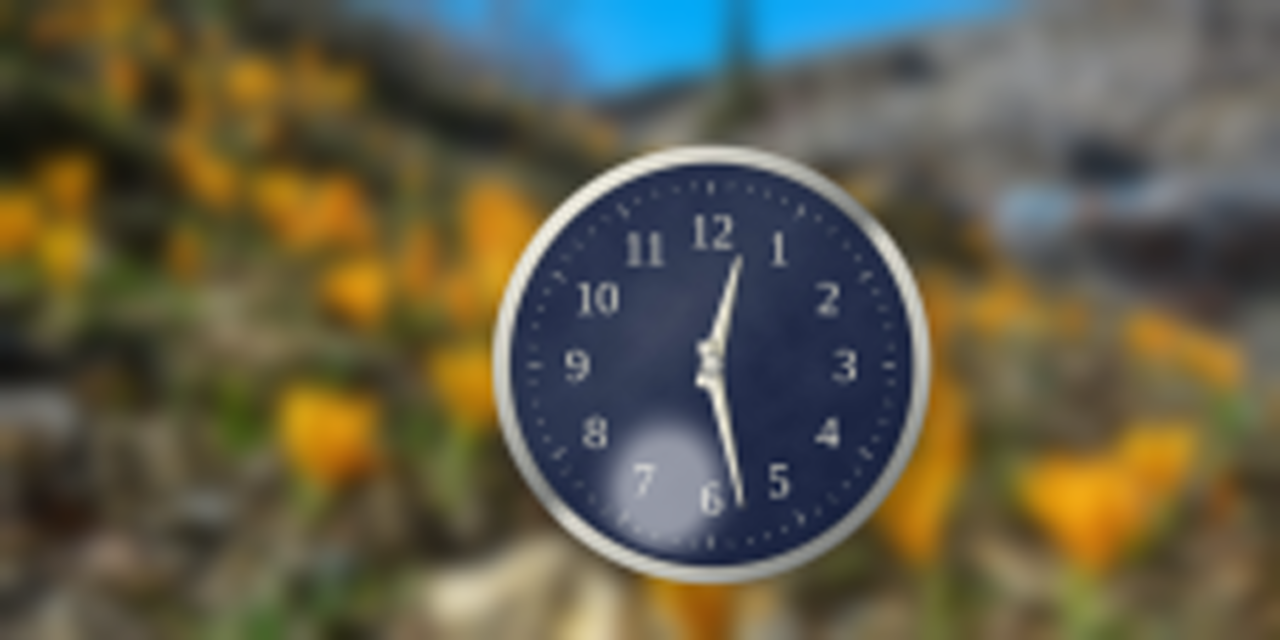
12 h 28 min
